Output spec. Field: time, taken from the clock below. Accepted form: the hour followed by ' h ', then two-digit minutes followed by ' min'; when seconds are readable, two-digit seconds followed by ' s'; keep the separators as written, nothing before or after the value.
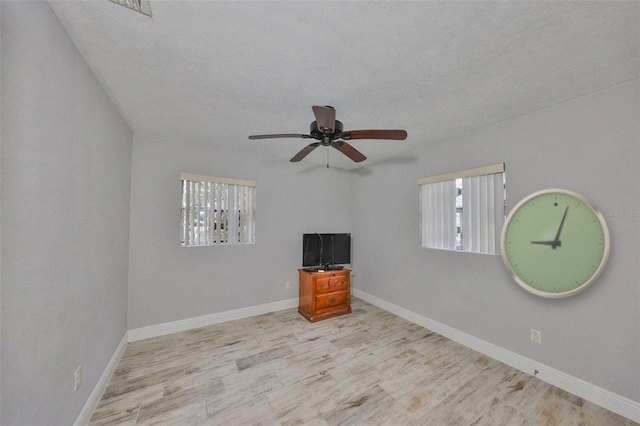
9 h 03 min
